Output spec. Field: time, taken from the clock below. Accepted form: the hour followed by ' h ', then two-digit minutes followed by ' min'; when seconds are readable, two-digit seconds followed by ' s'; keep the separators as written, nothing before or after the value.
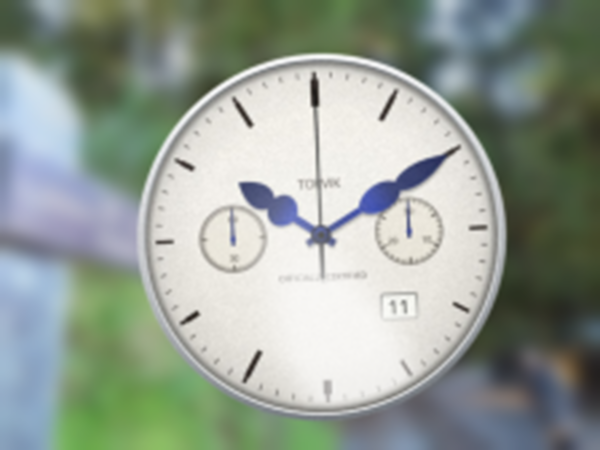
10 h 10 min
